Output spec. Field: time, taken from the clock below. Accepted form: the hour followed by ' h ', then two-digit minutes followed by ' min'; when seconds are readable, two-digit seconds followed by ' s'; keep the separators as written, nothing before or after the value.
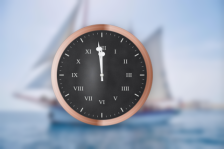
11 h 59 min
